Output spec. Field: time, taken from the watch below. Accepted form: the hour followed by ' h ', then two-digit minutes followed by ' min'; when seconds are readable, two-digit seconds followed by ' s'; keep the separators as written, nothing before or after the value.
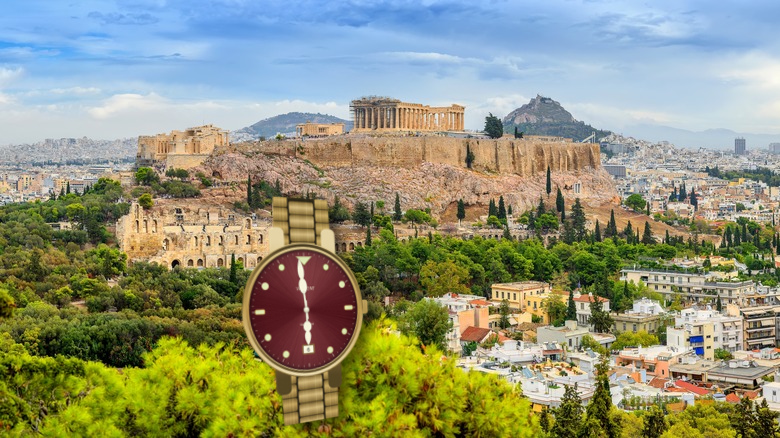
5 h 59 min
